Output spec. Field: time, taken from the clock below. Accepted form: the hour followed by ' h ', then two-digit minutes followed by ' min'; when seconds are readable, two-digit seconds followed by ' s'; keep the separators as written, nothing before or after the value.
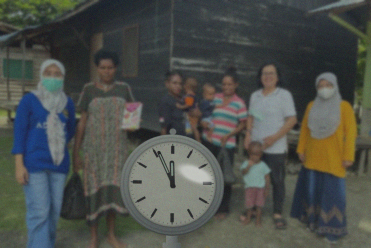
11 h 56 min
